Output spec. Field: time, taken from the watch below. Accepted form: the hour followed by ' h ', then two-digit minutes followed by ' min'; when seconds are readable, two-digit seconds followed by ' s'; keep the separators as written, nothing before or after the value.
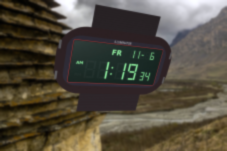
1 h 19 min
